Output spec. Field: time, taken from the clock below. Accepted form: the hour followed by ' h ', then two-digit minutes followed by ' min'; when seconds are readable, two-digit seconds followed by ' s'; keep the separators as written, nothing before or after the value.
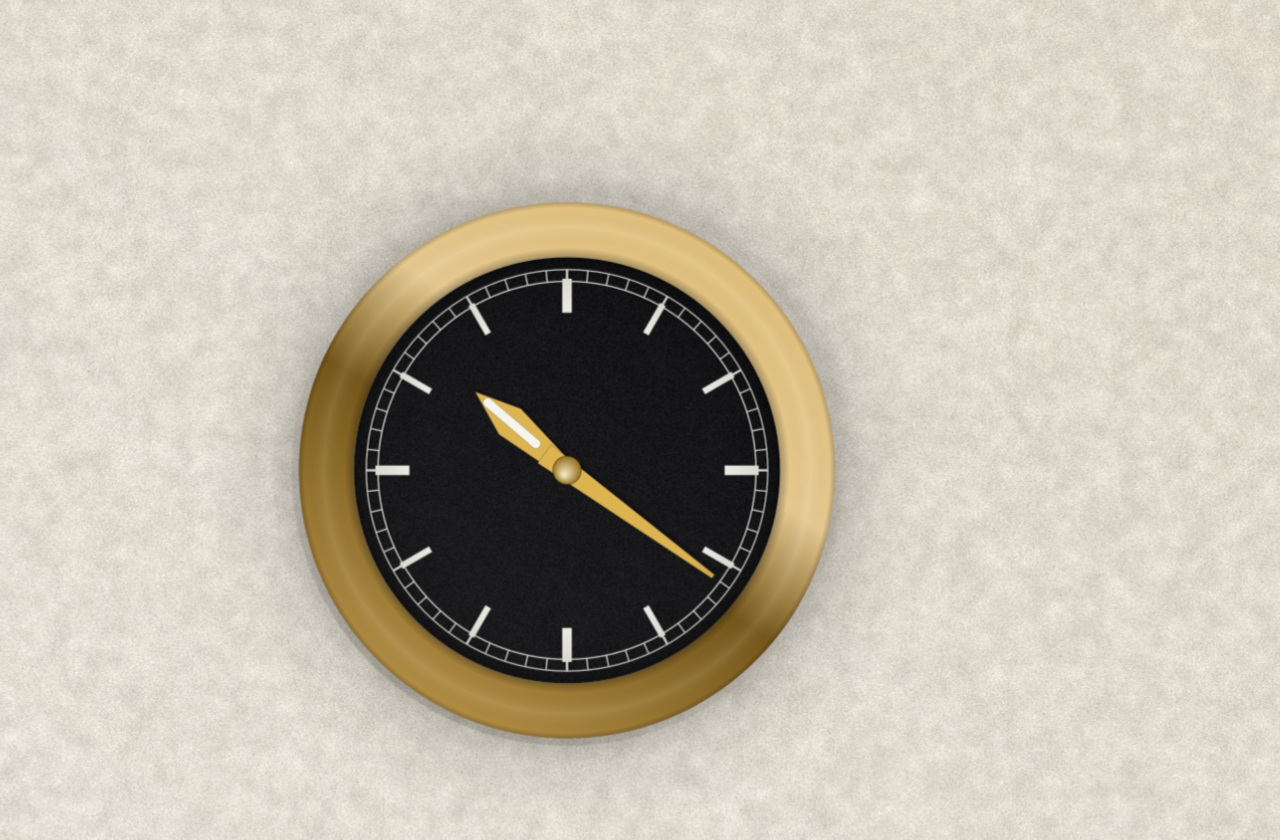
10 h 21 min
